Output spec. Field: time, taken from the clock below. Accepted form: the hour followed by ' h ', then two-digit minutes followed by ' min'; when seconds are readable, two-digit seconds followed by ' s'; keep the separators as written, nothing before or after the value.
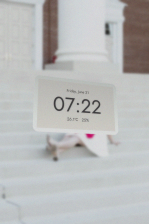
7 h 22 min
